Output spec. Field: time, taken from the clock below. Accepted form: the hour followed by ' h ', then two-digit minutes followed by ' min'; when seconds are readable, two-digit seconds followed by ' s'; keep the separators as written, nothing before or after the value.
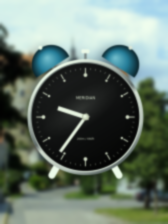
9 h 36 min
